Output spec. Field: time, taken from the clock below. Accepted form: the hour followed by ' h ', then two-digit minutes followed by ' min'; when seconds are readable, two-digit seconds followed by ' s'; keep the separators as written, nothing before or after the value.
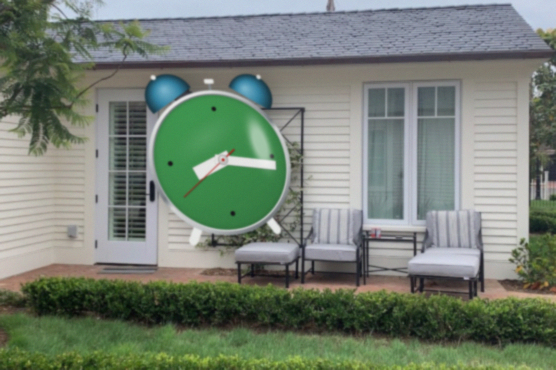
8 h 16 min 39 s
